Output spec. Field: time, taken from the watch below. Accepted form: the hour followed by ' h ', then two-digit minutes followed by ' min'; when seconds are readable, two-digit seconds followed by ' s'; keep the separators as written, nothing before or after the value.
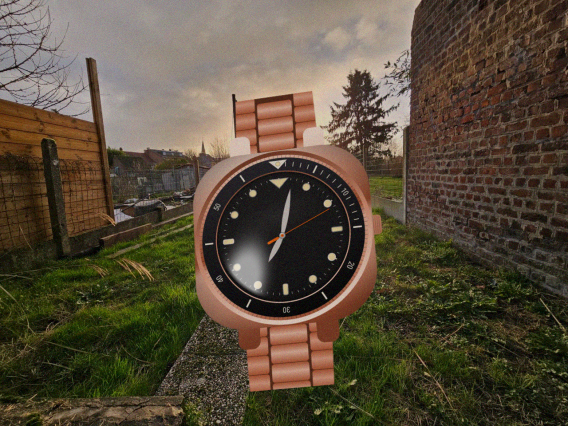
7 h 02 min 11 s
